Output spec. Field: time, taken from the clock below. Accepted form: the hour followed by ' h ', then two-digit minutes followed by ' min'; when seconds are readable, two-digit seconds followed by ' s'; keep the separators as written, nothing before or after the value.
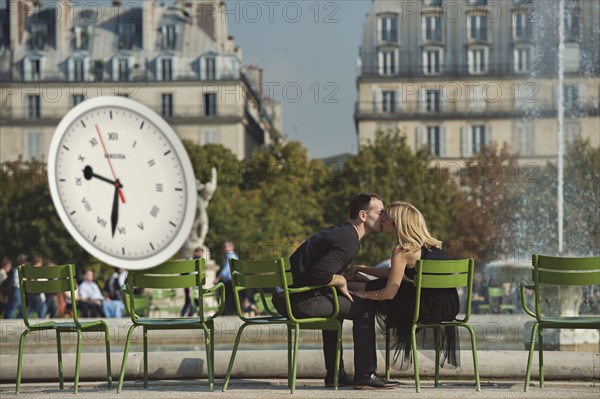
9 h 31 min 57 s
